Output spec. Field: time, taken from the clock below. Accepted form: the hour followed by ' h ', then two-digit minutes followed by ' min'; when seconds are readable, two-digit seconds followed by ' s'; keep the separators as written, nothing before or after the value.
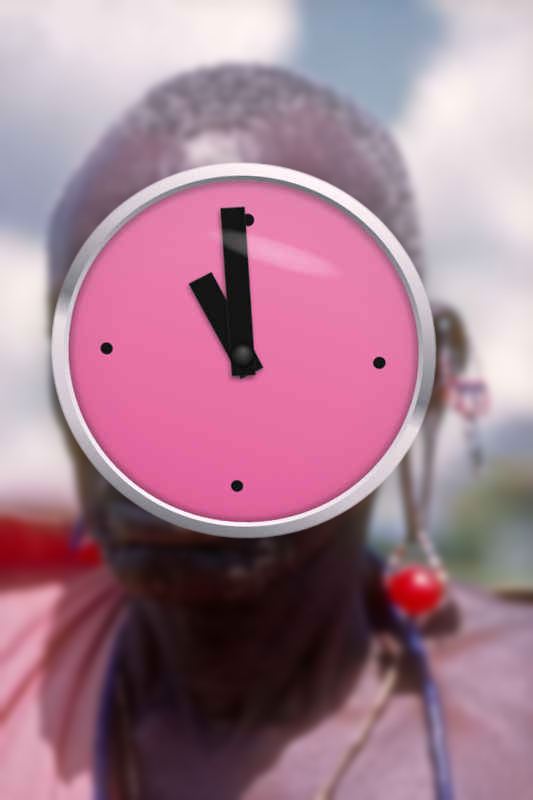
10 h 59 min
